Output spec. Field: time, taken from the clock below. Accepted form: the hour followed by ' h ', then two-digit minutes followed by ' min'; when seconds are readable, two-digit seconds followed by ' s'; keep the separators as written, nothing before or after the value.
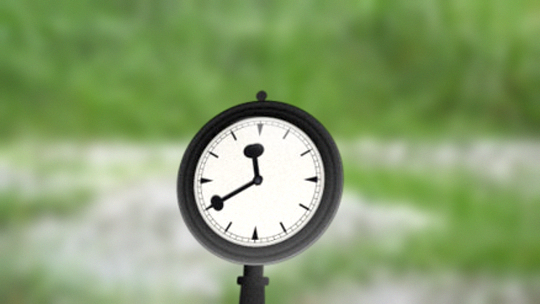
11 h 40 min
